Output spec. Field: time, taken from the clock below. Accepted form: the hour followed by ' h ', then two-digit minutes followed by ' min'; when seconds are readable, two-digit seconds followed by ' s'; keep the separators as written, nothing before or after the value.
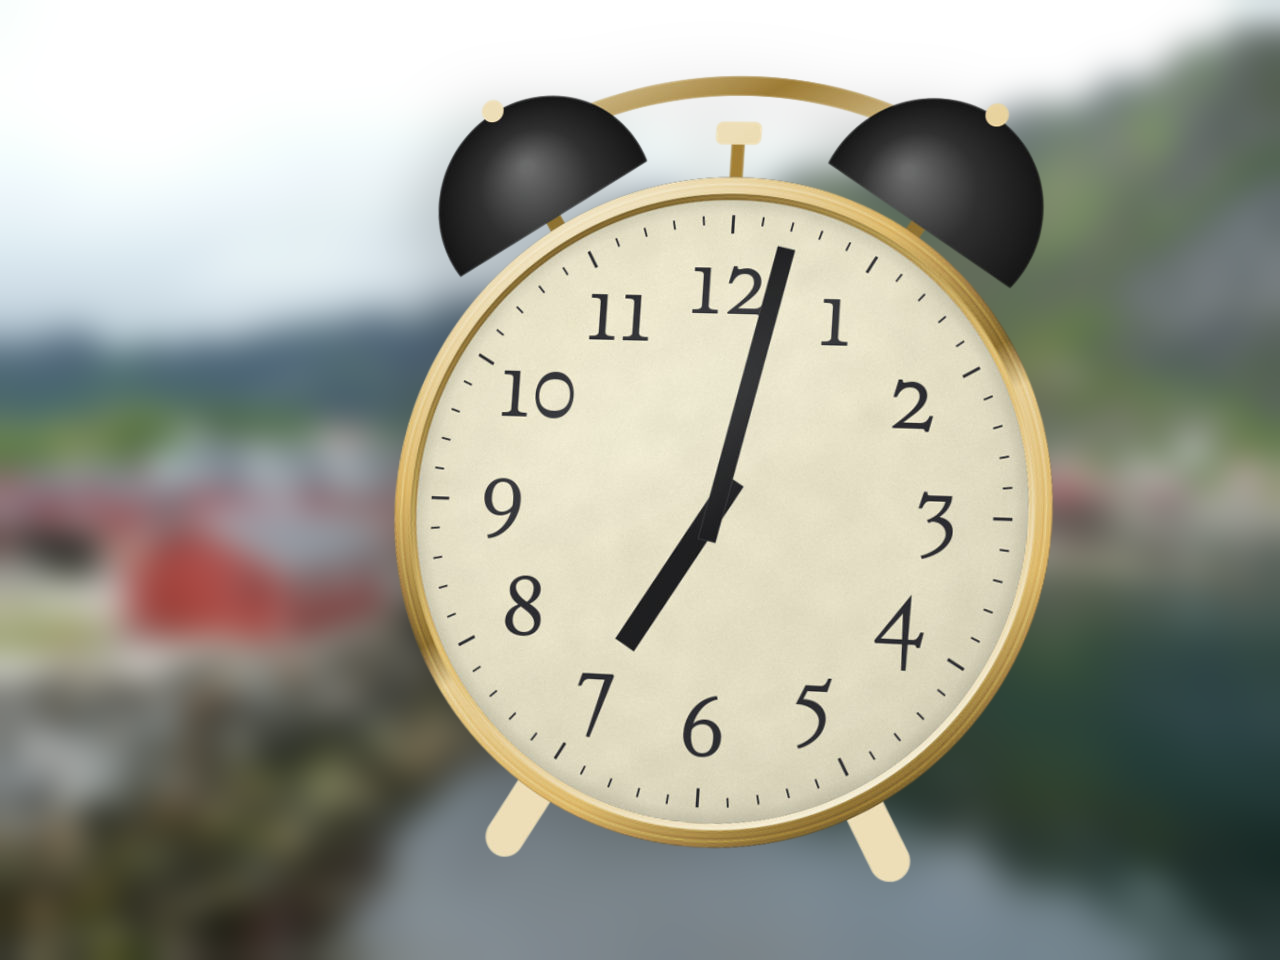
7 h 02 min
